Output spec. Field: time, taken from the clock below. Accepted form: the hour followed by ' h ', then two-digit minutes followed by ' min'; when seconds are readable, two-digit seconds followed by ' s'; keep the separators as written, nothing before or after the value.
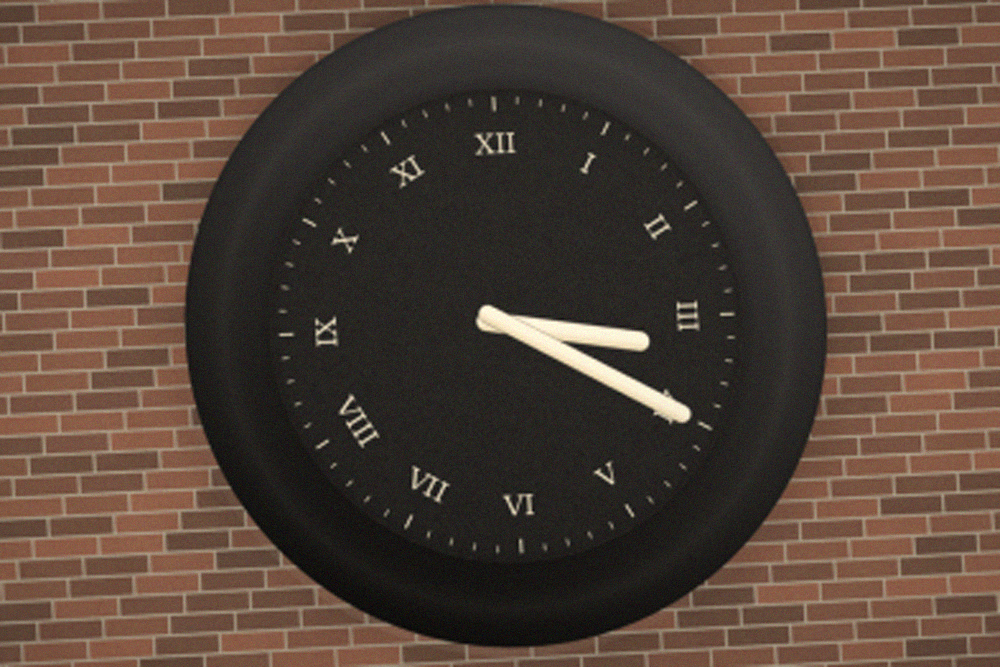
3 h 20 min
